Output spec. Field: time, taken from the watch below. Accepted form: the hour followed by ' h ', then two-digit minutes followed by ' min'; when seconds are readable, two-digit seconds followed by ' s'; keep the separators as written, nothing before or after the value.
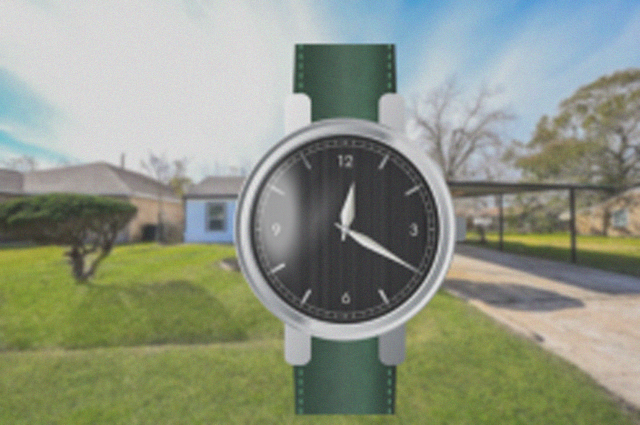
12 h 20 min
